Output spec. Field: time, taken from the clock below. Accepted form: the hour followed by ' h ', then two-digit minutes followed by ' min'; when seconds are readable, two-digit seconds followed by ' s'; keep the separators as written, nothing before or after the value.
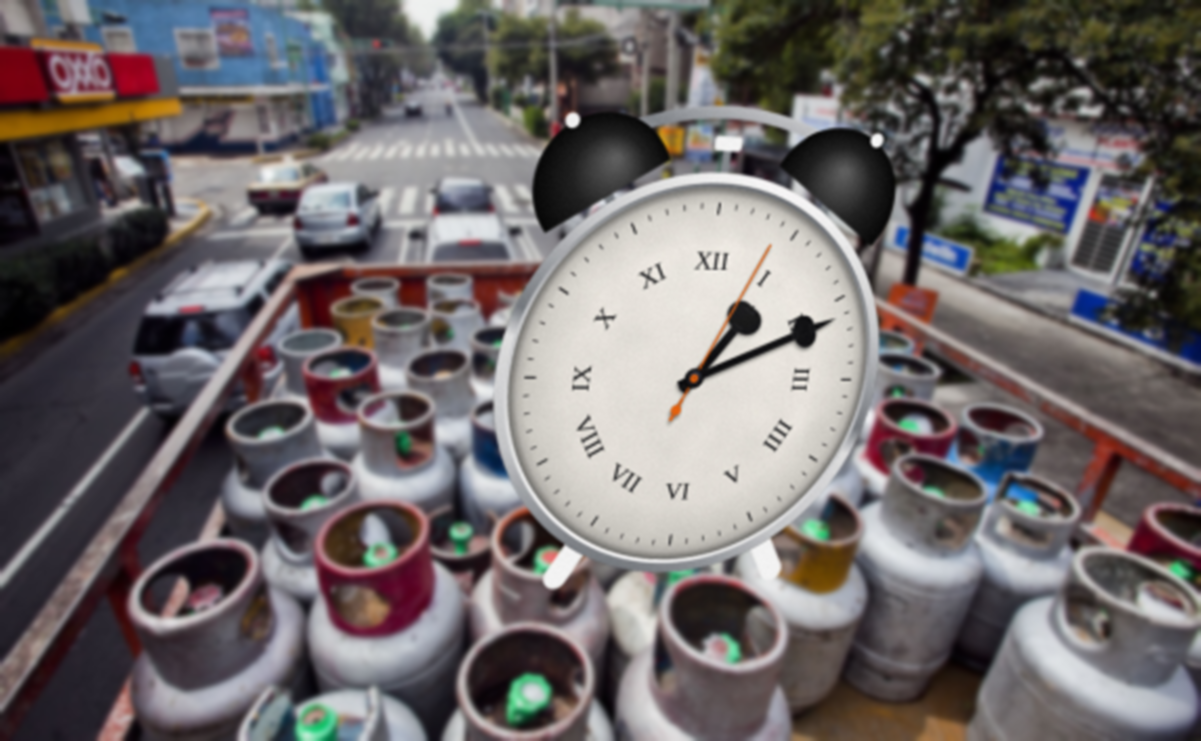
1 h 11 min 04 s
